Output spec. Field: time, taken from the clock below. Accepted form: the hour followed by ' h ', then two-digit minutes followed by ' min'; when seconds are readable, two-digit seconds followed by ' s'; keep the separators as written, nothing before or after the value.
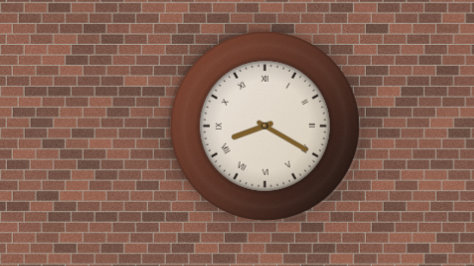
8 h 20 min
